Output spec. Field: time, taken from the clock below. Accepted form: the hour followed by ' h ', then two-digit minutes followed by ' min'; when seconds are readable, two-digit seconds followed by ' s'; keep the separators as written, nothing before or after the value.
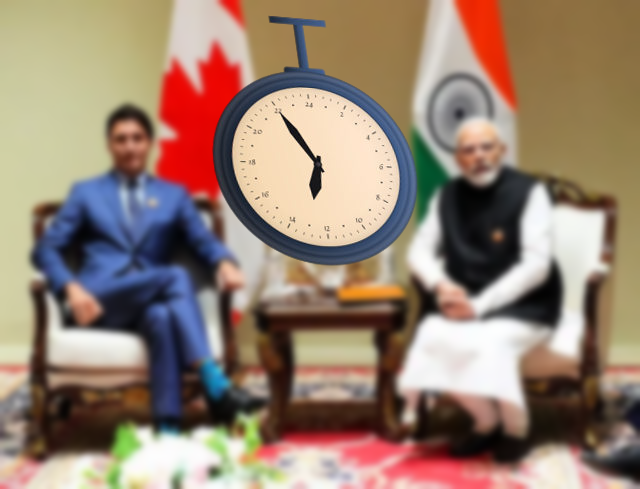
12 h 55 min
